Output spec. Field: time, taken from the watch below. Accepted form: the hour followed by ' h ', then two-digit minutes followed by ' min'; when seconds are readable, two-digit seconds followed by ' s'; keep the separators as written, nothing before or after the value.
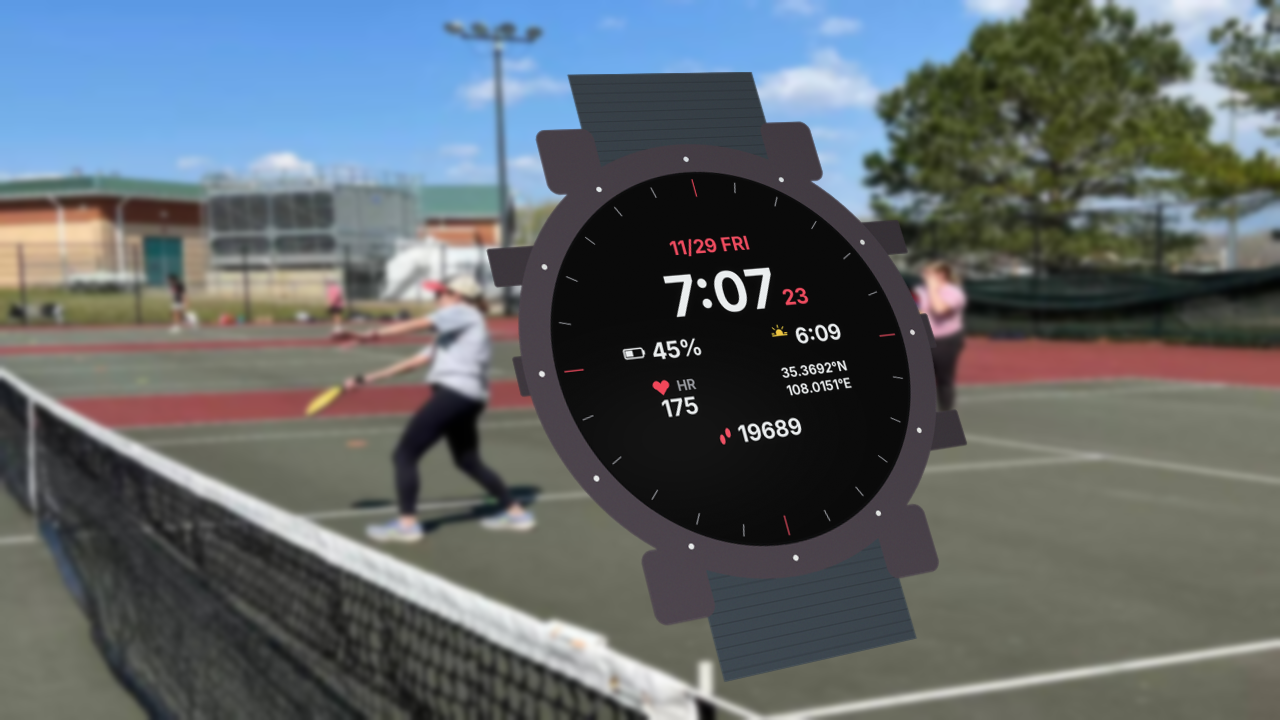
7 h 07 min 23 s
